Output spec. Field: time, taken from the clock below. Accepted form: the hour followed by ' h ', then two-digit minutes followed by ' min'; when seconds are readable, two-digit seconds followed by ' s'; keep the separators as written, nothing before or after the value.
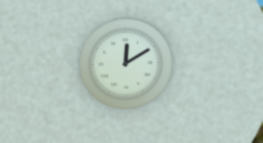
12 h 10 min
